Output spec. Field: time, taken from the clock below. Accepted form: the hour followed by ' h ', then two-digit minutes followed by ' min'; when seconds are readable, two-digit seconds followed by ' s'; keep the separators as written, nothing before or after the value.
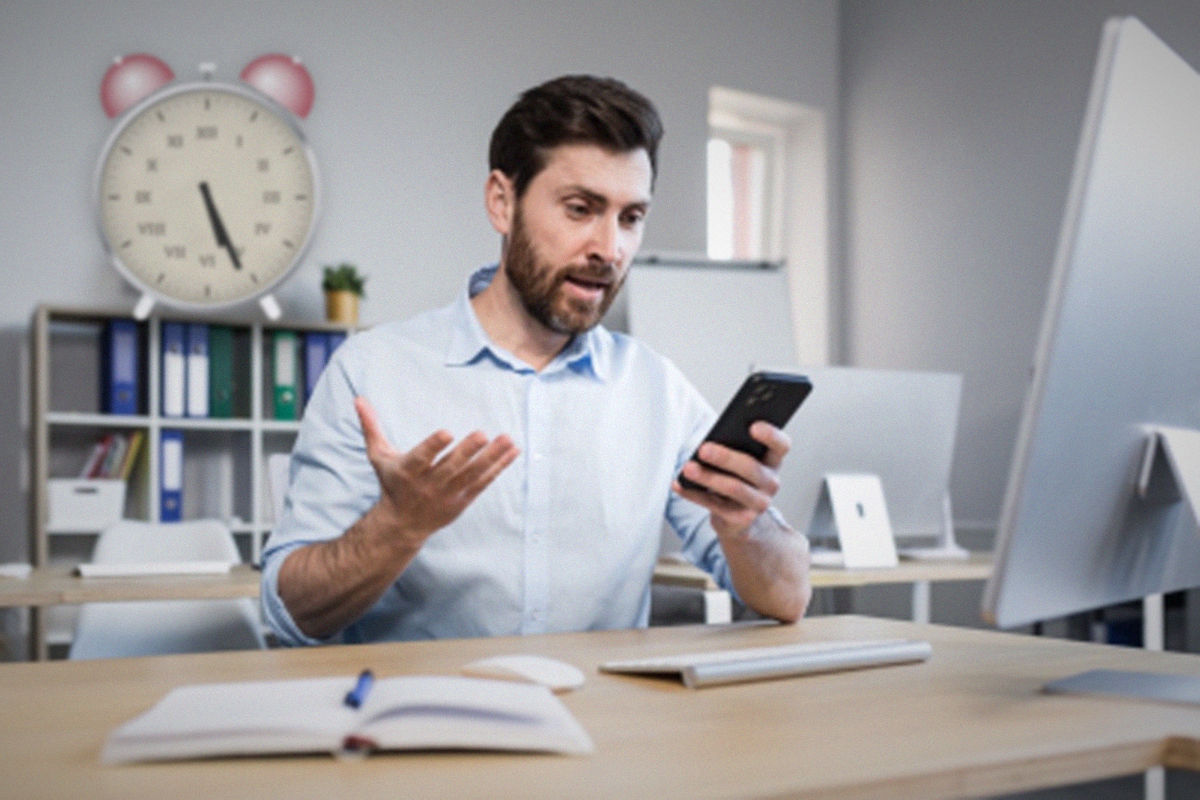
5 h 26 min
